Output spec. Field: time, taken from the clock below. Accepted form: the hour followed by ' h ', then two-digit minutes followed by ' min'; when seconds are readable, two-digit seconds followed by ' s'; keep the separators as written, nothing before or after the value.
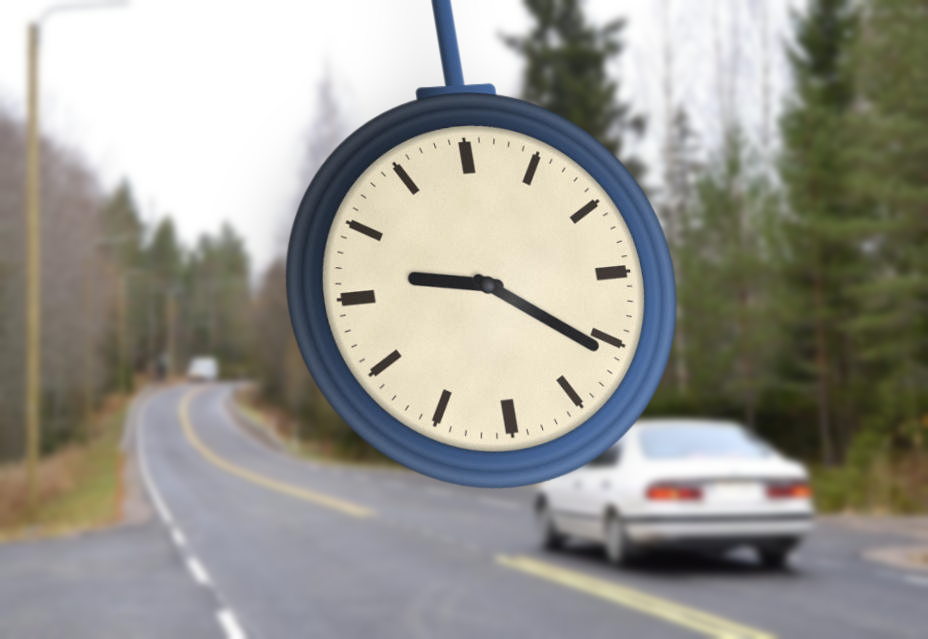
9 h 21 min
